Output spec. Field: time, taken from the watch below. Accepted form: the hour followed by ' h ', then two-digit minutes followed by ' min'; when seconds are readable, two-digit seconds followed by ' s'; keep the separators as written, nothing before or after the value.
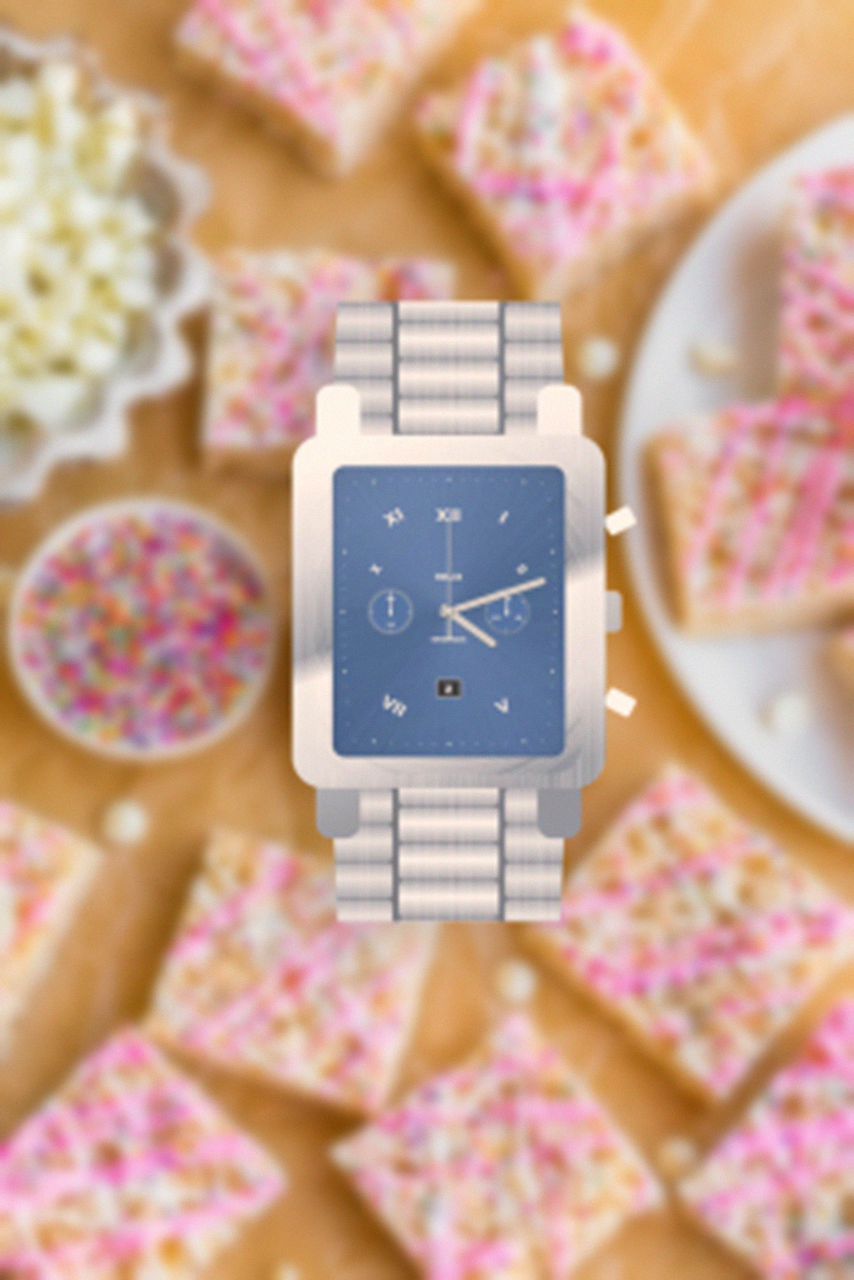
4 h 12 min
